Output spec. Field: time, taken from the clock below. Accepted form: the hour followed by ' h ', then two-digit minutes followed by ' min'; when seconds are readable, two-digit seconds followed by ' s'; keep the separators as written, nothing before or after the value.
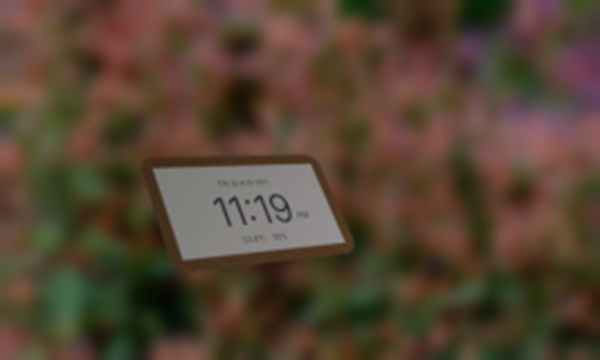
11 h 19 min
